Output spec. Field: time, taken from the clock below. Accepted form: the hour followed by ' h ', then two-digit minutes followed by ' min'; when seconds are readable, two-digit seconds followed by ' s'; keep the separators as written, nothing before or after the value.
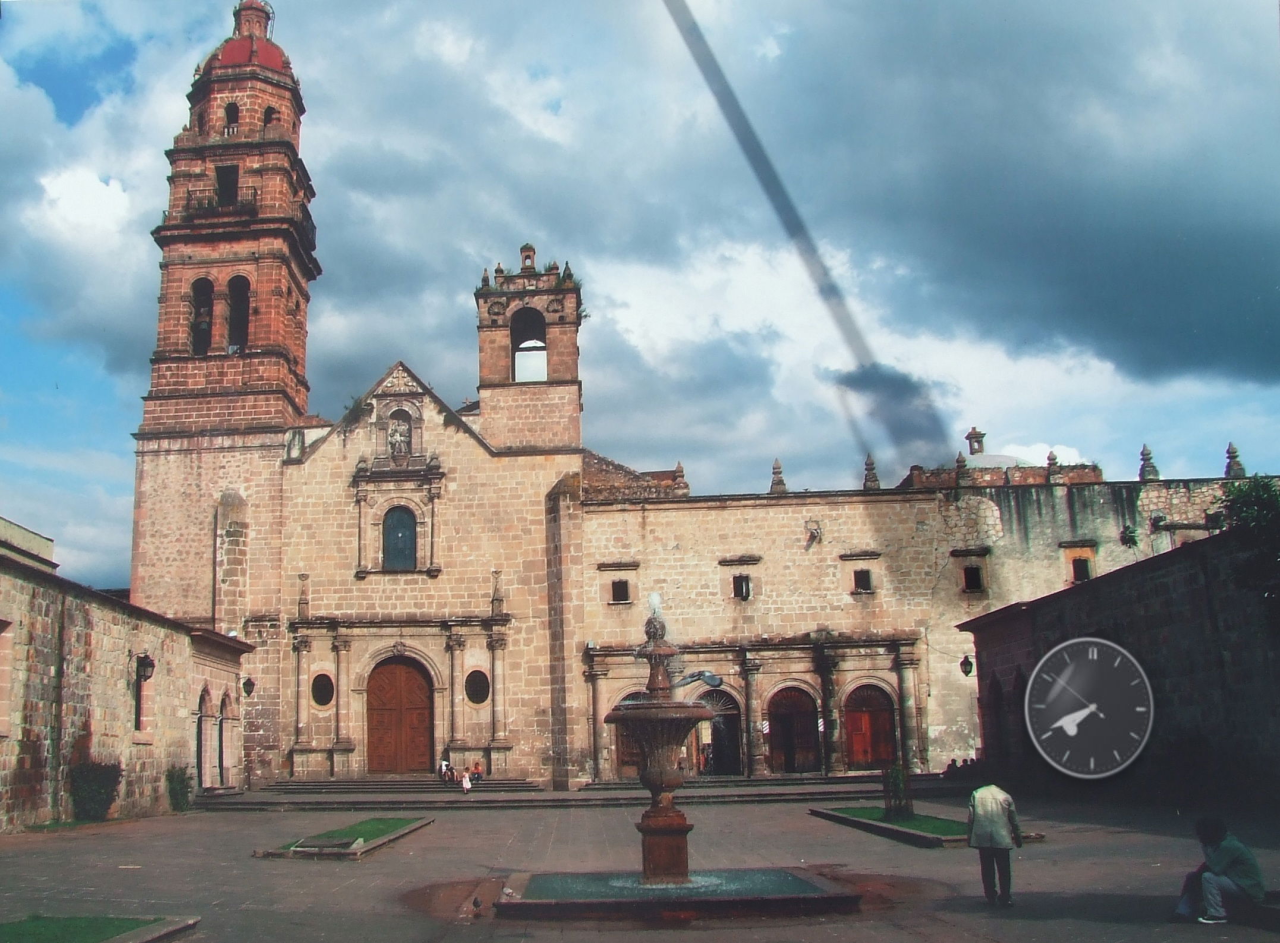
7 h 40 min 51 s
